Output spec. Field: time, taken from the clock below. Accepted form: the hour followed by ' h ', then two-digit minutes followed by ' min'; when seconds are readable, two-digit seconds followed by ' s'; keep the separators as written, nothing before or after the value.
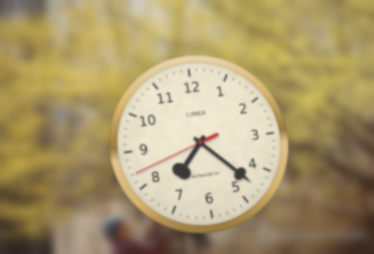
7 h 22 min 42 s
